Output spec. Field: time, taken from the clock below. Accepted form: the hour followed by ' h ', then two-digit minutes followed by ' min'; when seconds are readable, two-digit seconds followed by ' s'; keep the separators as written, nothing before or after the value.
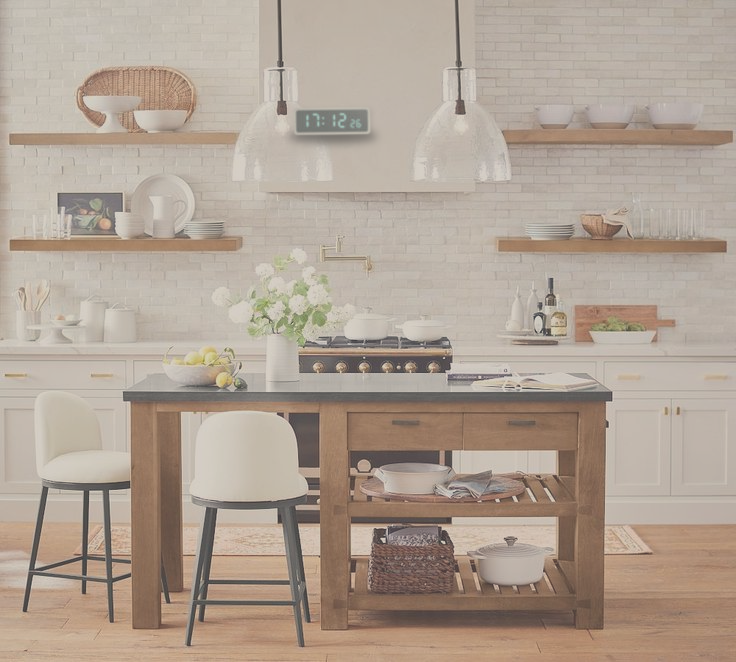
17 h 12 min
